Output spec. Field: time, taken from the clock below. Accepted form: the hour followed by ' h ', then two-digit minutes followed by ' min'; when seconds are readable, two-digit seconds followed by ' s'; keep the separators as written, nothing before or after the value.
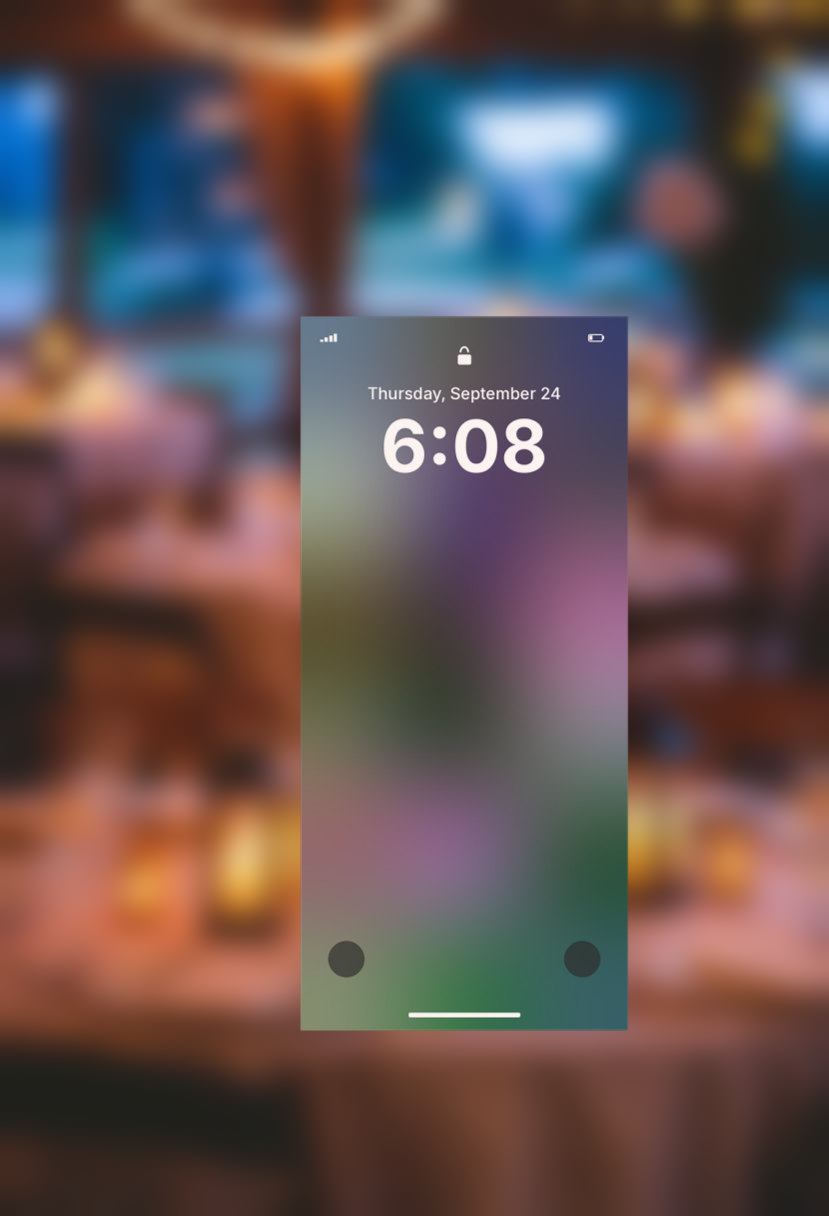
6 h 08 min
